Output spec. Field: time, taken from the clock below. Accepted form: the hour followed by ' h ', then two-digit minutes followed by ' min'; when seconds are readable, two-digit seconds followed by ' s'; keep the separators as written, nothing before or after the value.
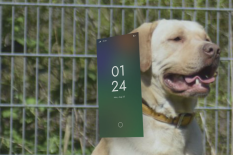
1 h 24 min
